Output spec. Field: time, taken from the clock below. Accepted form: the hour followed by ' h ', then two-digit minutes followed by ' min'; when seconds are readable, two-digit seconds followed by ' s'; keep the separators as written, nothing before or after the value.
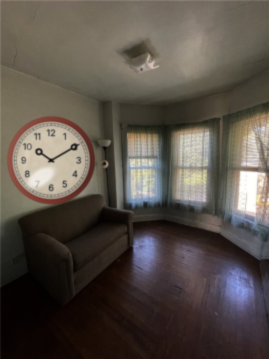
10 h 10 min
